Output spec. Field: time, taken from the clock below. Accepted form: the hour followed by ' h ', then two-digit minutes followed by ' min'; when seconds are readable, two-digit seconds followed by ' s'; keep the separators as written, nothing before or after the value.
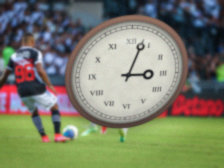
3 h 03 min
